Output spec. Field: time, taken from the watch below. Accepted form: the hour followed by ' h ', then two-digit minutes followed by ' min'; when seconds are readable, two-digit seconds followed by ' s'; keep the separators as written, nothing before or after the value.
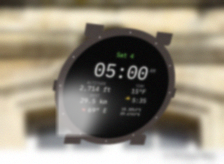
5 h 00 min
